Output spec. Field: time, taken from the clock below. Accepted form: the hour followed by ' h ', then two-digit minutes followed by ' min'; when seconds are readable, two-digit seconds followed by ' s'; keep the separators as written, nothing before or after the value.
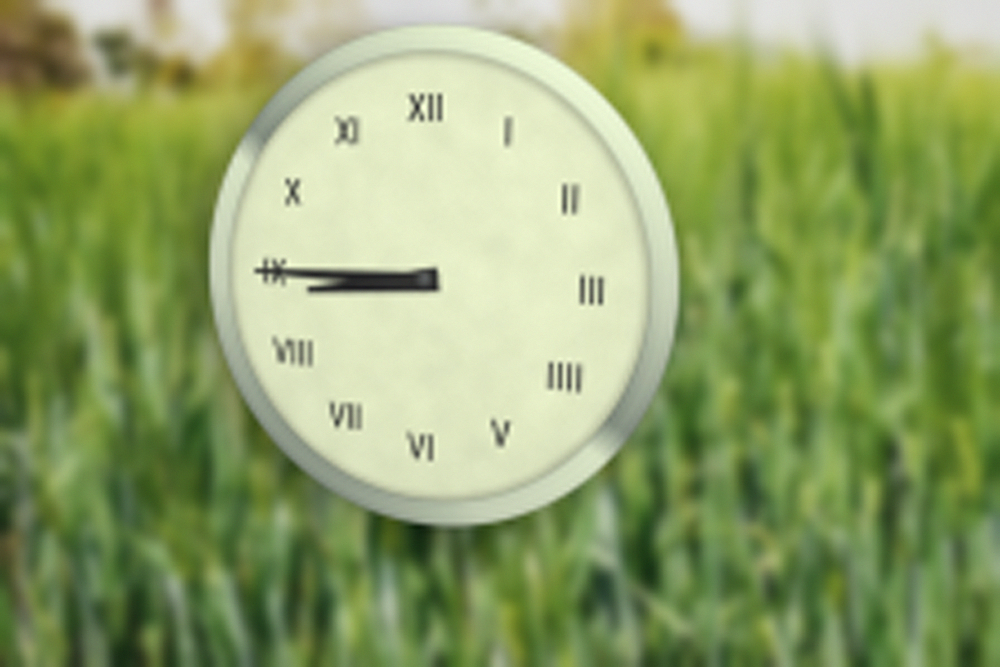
8 h 45 min
